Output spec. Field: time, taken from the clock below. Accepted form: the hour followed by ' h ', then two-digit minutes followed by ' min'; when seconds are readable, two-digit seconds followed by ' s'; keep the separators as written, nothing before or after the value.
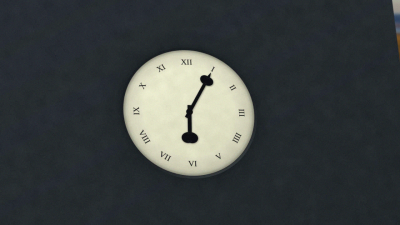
6 h 05 min
